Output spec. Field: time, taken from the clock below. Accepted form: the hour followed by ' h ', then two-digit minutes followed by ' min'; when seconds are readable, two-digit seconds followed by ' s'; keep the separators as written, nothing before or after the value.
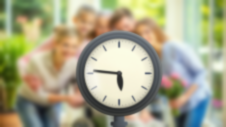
5 h 46 min
